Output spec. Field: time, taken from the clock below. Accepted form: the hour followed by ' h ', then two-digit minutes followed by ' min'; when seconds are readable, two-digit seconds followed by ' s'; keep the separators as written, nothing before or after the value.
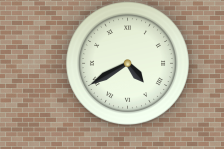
4 h 40 min
